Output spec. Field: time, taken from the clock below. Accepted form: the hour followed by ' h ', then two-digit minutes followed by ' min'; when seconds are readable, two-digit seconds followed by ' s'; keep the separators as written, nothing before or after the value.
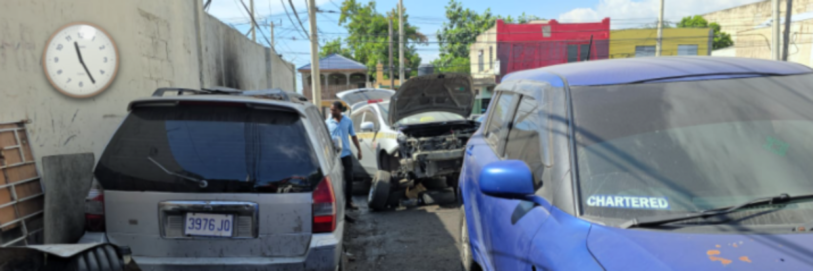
11 h 25 min
